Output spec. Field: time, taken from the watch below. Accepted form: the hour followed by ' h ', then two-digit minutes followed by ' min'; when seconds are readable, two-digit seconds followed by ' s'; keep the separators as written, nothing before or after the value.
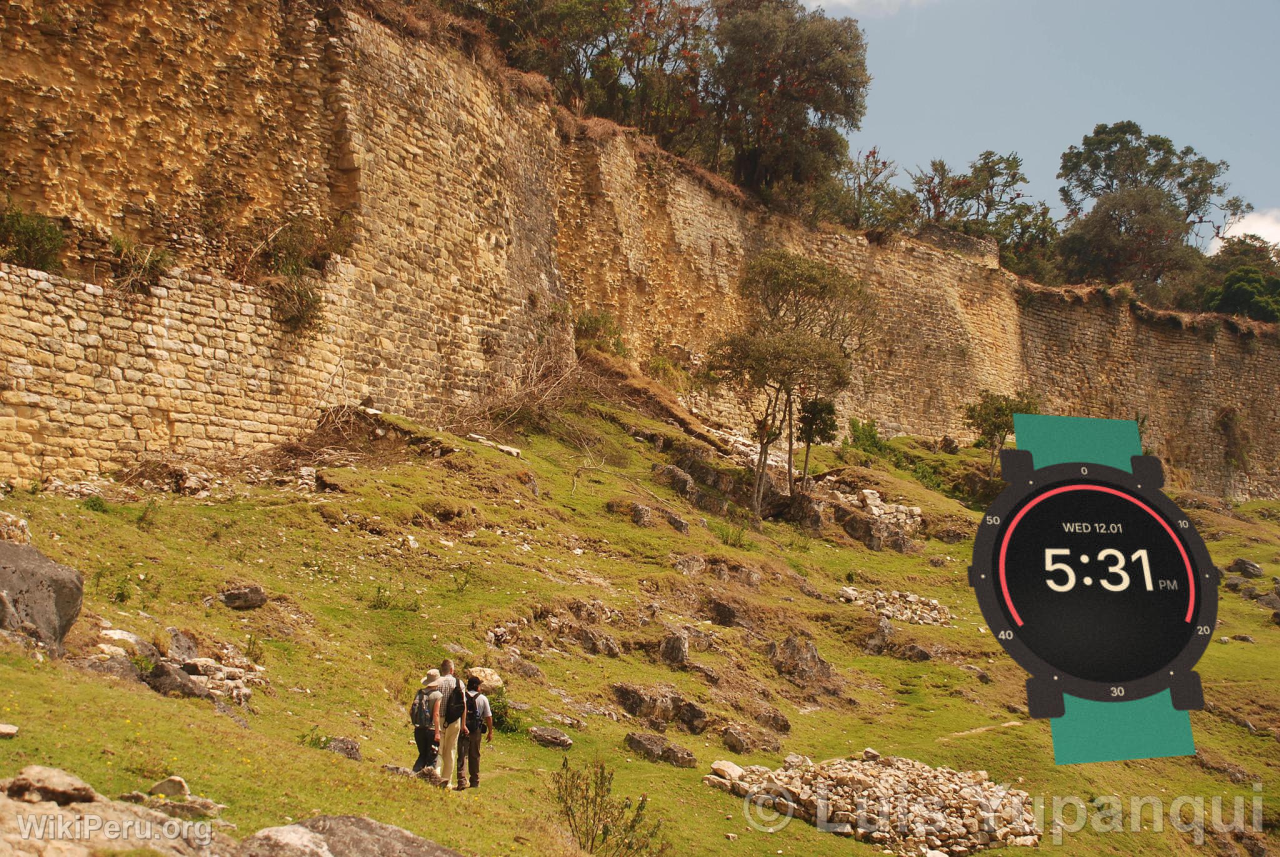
5 h 31 min
